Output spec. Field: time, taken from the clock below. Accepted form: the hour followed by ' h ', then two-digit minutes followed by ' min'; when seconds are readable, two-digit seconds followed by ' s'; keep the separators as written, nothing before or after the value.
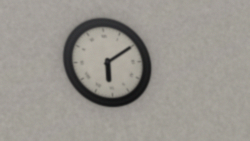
6 h 10 min
